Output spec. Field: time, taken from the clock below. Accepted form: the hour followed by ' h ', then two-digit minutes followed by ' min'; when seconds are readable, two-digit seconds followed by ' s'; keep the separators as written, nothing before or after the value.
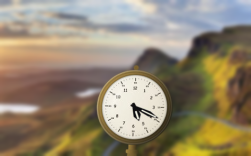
5 h 19 min
